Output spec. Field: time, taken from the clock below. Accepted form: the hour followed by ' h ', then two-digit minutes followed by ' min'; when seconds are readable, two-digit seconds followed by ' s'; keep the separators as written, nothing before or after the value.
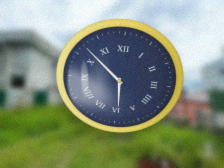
5 h 52 min
